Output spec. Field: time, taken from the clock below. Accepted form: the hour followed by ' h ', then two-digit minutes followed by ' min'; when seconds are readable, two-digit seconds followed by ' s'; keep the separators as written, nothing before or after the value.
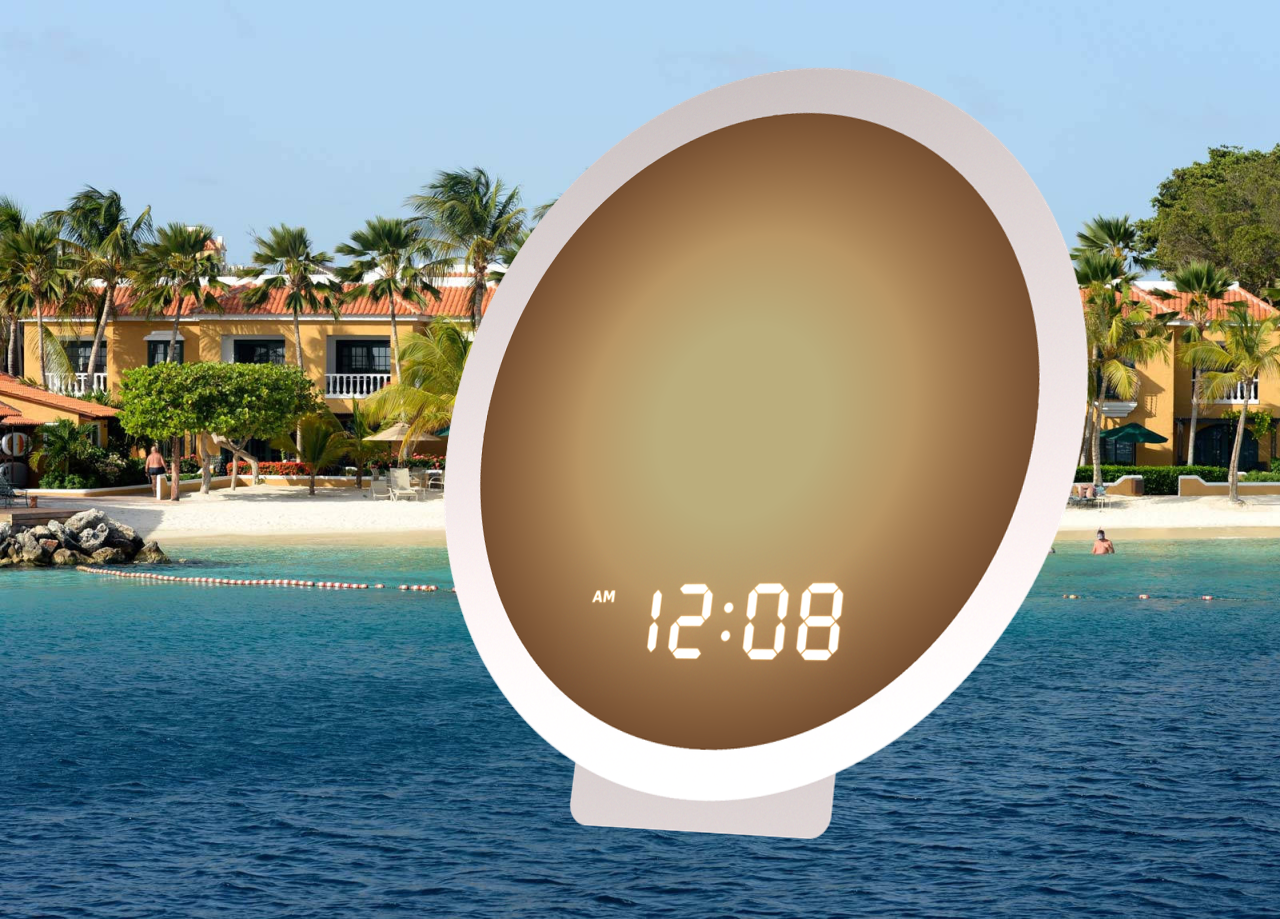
12 h 08 min
